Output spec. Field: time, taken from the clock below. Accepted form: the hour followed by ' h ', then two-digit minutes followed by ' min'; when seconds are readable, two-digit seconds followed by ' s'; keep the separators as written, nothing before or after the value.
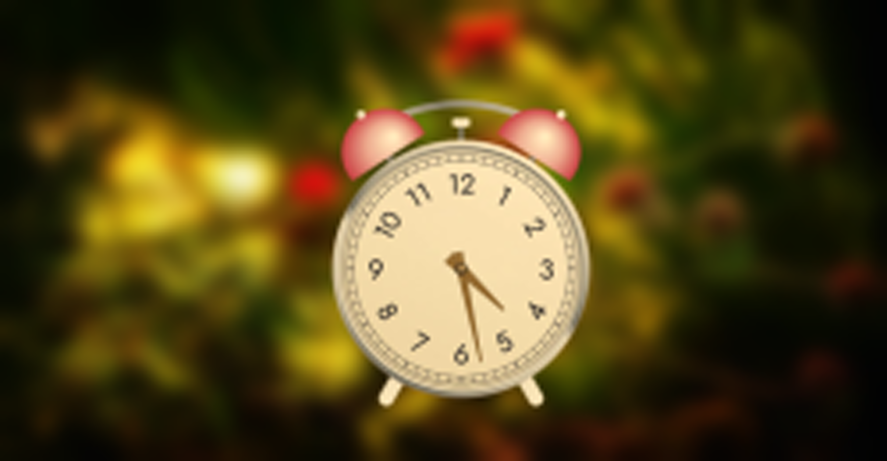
4 h 28 min
